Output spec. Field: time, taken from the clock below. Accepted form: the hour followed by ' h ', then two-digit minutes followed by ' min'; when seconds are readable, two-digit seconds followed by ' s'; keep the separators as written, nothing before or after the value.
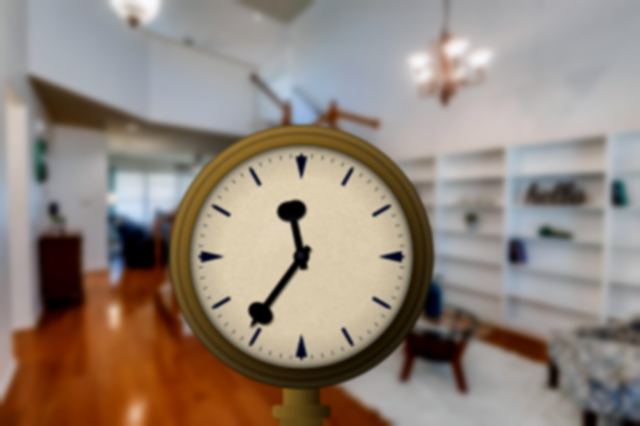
11 h 36 min
